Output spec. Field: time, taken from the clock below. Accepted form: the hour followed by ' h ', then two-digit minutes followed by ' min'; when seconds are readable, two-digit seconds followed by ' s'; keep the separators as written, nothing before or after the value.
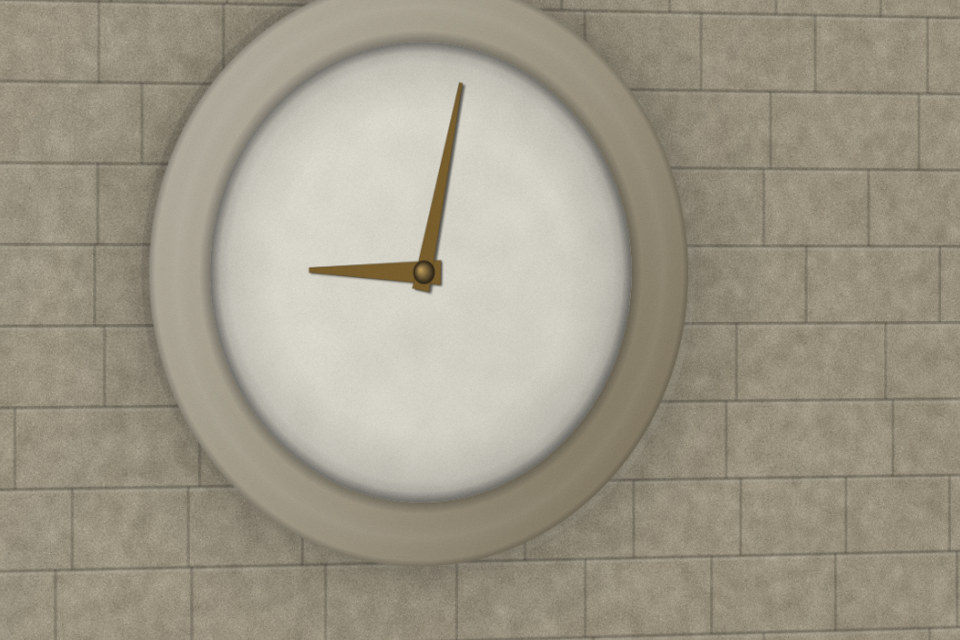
9 h 02 min
